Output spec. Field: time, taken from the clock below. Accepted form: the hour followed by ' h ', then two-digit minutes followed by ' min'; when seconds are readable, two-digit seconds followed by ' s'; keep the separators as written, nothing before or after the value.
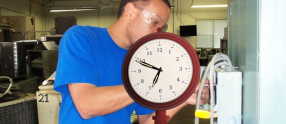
6 h 49 min
